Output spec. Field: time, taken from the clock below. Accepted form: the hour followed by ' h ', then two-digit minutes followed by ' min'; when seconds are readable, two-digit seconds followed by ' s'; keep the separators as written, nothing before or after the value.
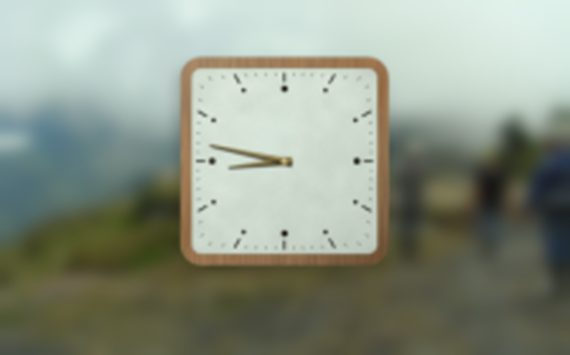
8 h 47 min
